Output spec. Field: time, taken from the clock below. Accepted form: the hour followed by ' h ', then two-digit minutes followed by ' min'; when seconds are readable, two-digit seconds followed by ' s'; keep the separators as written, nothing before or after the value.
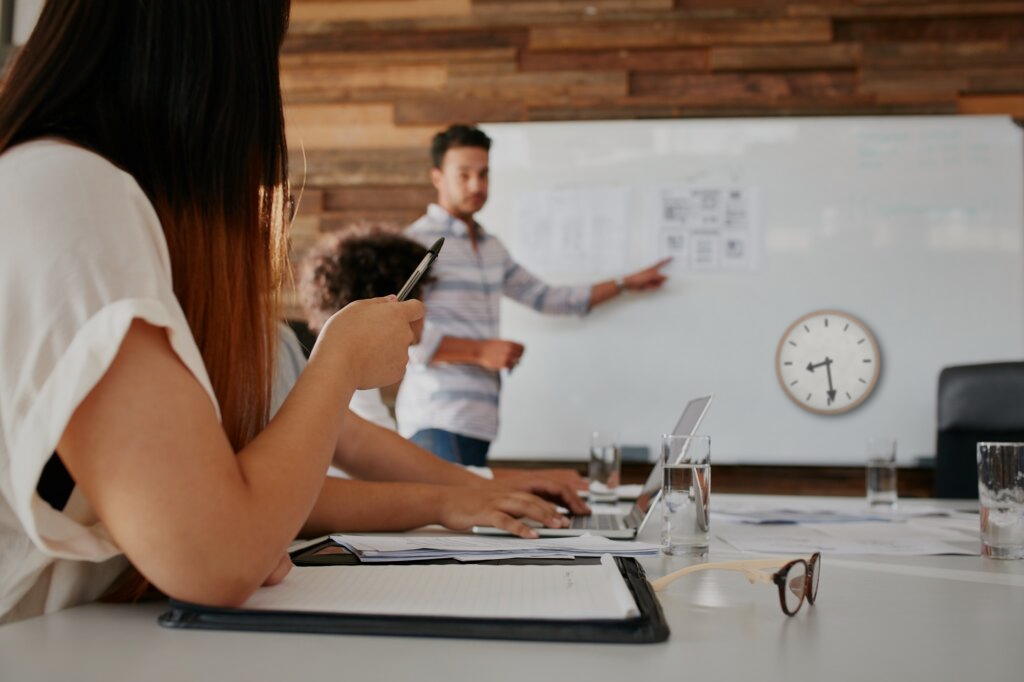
8 h 29 min
